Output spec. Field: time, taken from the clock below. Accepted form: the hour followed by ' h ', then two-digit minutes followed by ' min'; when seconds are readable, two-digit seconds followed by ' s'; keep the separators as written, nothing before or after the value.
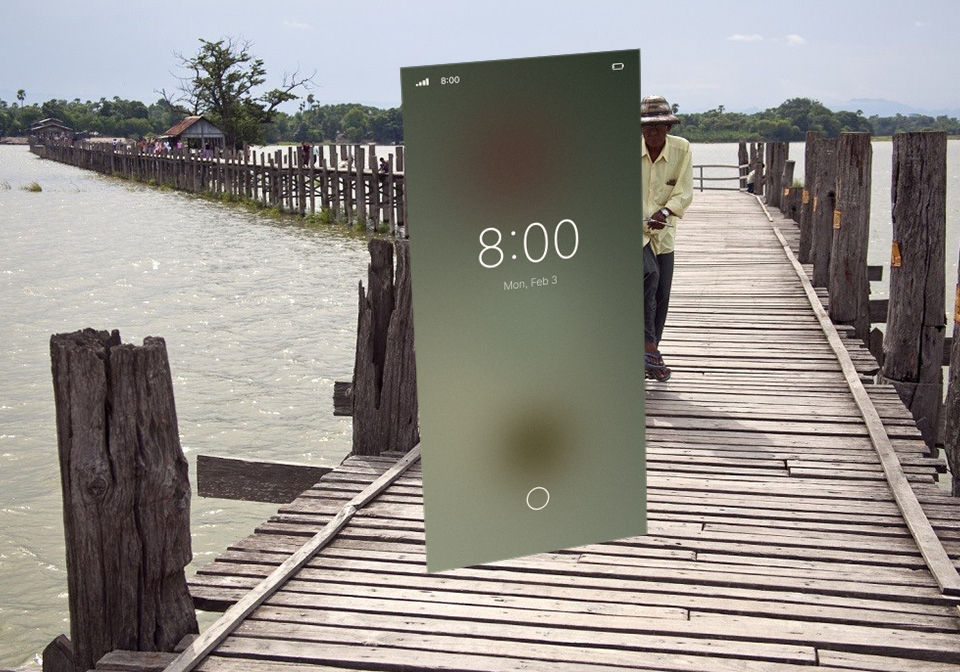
8 h 00 min
